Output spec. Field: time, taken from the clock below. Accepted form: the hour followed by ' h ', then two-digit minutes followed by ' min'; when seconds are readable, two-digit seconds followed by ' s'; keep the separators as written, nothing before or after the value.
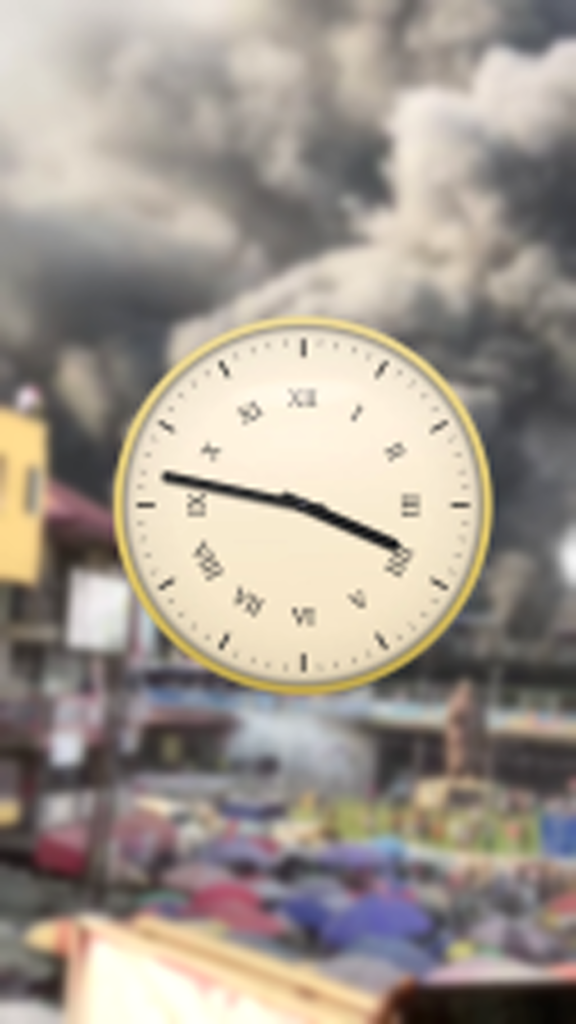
3 h 47 min
